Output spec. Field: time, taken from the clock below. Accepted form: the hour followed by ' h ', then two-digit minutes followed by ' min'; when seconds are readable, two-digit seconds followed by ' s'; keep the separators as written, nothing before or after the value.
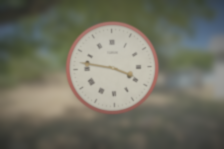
3 h 47 min
